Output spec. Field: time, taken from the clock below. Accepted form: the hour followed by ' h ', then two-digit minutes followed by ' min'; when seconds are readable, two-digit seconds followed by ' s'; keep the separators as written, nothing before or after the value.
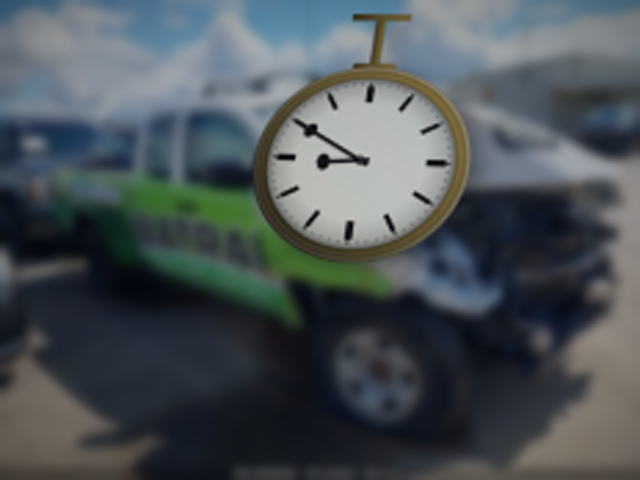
8 h 50 min
